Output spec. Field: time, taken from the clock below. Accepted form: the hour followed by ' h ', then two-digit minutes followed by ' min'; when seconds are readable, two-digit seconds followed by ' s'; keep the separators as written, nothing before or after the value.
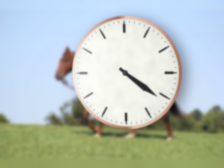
4 h 21 min
